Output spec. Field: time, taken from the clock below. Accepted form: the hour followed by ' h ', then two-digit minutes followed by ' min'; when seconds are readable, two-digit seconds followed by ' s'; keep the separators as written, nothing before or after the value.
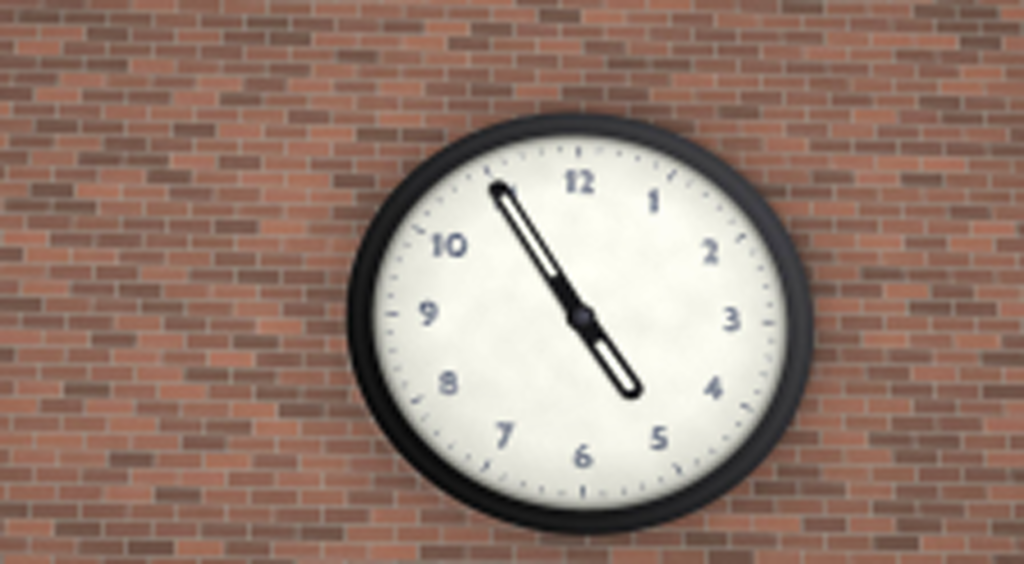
4 h 55 min
